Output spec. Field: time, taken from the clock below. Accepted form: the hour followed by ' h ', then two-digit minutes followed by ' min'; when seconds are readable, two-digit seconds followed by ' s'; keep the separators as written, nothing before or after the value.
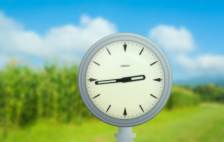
2 h 44 min
